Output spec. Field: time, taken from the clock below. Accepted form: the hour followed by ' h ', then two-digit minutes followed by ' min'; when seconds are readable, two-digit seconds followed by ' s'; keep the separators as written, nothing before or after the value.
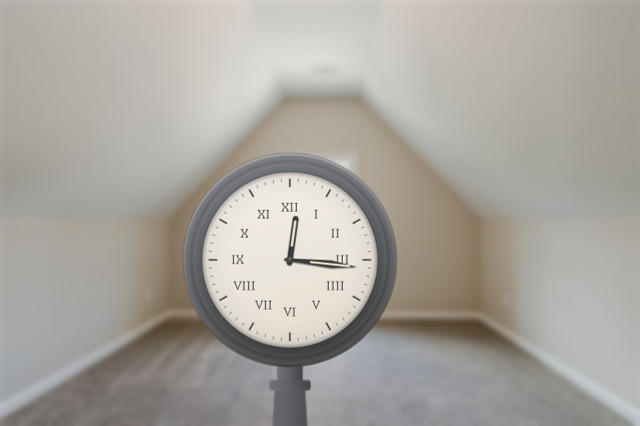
12 h 16 min
